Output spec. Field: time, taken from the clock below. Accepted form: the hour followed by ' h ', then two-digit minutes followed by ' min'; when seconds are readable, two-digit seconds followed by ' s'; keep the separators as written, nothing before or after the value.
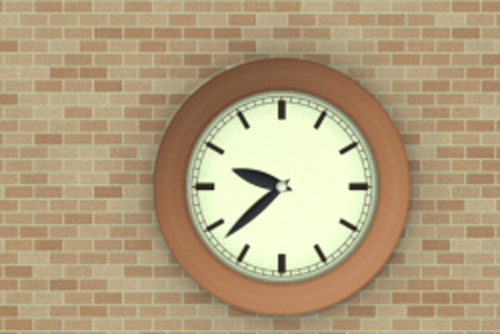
9 h 38 min
